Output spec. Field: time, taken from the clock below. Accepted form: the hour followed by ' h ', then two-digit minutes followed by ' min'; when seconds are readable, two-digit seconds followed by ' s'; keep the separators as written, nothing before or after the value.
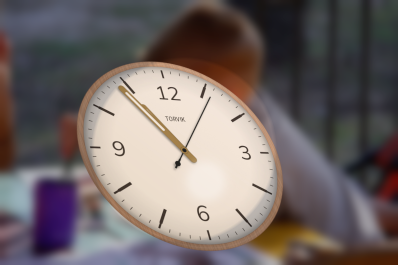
10 h 54 min 06 s
